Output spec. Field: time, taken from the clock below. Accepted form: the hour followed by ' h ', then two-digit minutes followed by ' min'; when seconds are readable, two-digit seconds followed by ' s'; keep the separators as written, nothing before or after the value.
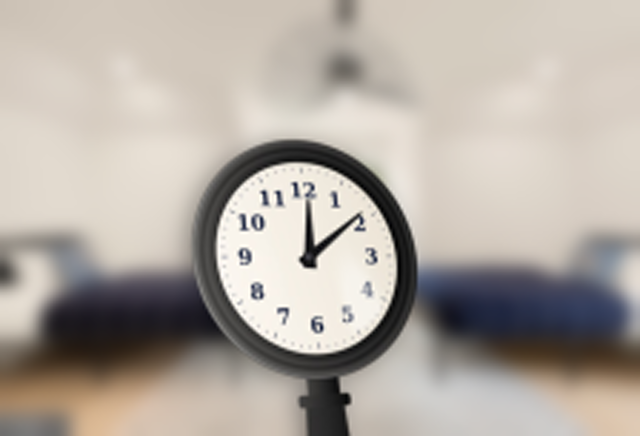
12 h 09 min
